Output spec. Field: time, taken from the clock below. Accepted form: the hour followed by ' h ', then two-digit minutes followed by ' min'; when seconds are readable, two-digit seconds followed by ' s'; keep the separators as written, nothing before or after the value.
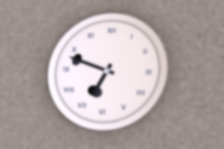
6 h 48 min
